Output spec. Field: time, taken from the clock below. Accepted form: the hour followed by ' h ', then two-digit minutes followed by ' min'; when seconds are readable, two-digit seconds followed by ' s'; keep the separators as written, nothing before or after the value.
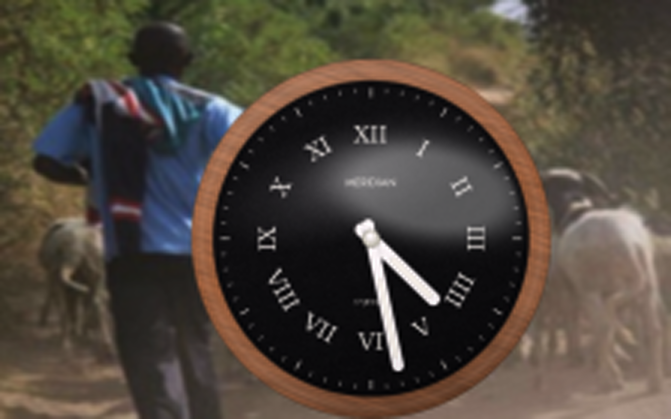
4 h 28 min
